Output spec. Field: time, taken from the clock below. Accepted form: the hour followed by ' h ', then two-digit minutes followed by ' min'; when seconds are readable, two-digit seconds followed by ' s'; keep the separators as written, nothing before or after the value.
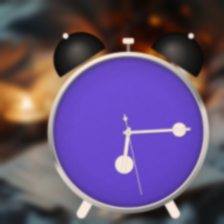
6 h 14 min 28 s
